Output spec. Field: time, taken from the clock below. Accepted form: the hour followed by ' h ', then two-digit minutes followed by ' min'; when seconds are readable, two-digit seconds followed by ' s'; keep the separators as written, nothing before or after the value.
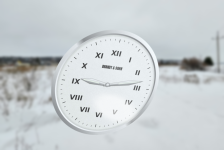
9 h 13 min
